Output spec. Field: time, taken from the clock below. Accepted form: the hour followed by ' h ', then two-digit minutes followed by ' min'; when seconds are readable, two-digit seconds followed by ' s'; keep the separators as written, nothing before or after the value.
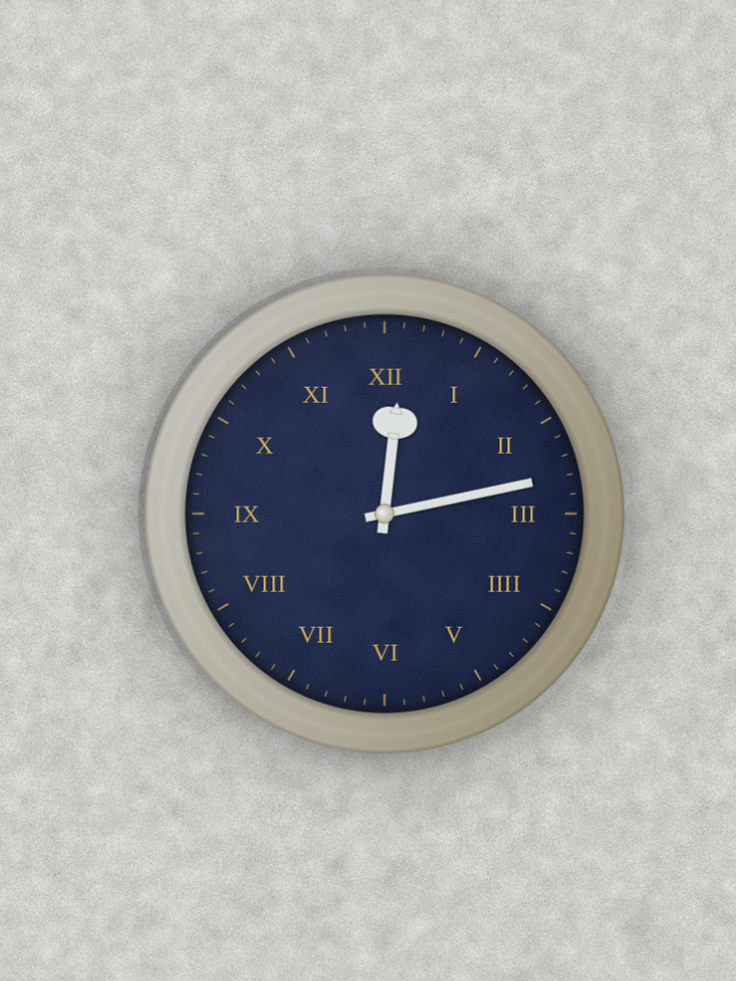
12 h 13 min
